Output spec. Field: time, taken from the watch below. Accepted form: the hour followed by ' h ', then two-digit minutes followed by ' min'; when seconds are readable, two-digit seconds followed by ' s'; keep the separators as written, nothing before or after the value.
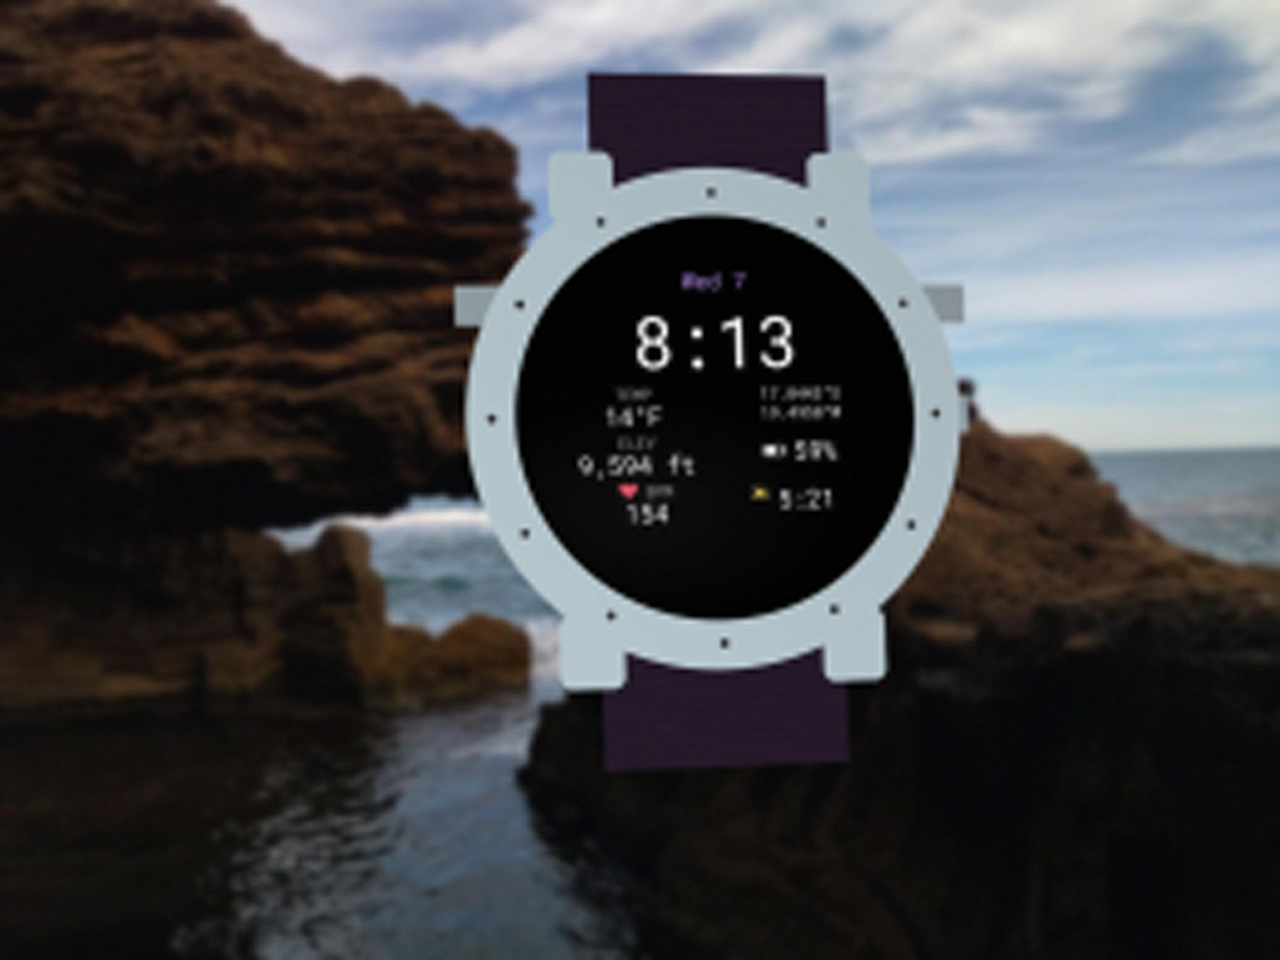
8 h 13 min
